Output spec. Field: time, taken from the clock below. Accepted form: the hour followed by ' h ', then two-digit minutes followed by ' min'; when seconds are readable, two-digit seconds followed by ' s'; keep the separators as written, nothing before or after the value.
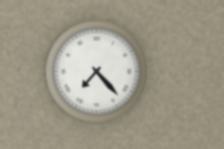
7 h 23 min
